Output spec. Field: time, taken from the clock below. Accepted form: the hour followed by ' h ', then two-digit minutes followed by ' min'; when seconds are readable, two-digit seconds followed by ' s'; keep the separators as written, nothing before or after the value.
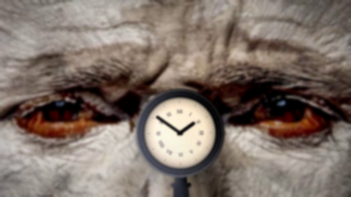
1 h 51 min
